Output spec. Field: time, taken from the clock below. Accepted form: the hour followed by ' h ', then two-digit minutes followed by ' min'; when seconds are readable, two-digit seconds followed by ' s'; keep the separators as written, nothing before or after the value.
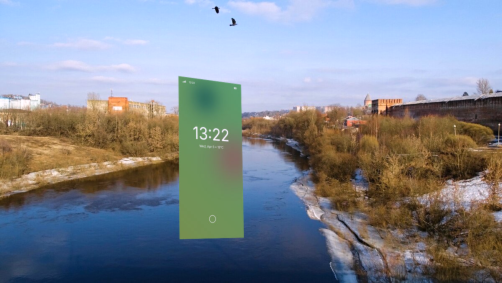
13 h 22 min
